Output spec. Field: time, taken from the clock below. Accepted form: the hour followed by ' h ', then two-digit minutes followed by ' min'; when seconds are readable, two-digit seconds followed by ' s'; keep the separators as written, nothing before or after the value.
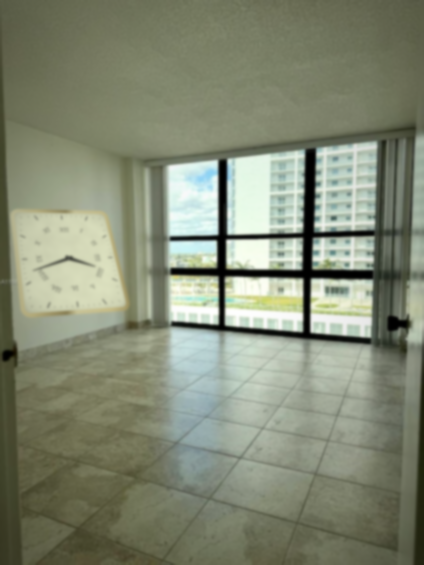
3 h 42 min
